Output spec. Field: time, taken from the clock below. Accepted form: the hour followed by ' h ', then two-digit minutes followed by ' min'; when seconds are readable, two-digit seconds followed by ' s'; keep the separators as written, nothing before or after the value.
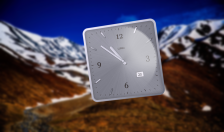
10 h 52 min
